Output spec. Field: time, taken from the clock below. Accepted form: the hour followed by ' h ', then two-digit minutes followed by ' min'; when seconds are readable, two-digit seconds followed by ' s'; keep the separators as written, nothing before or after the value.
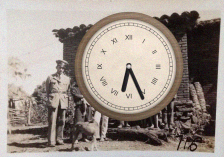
6 h 26 min
